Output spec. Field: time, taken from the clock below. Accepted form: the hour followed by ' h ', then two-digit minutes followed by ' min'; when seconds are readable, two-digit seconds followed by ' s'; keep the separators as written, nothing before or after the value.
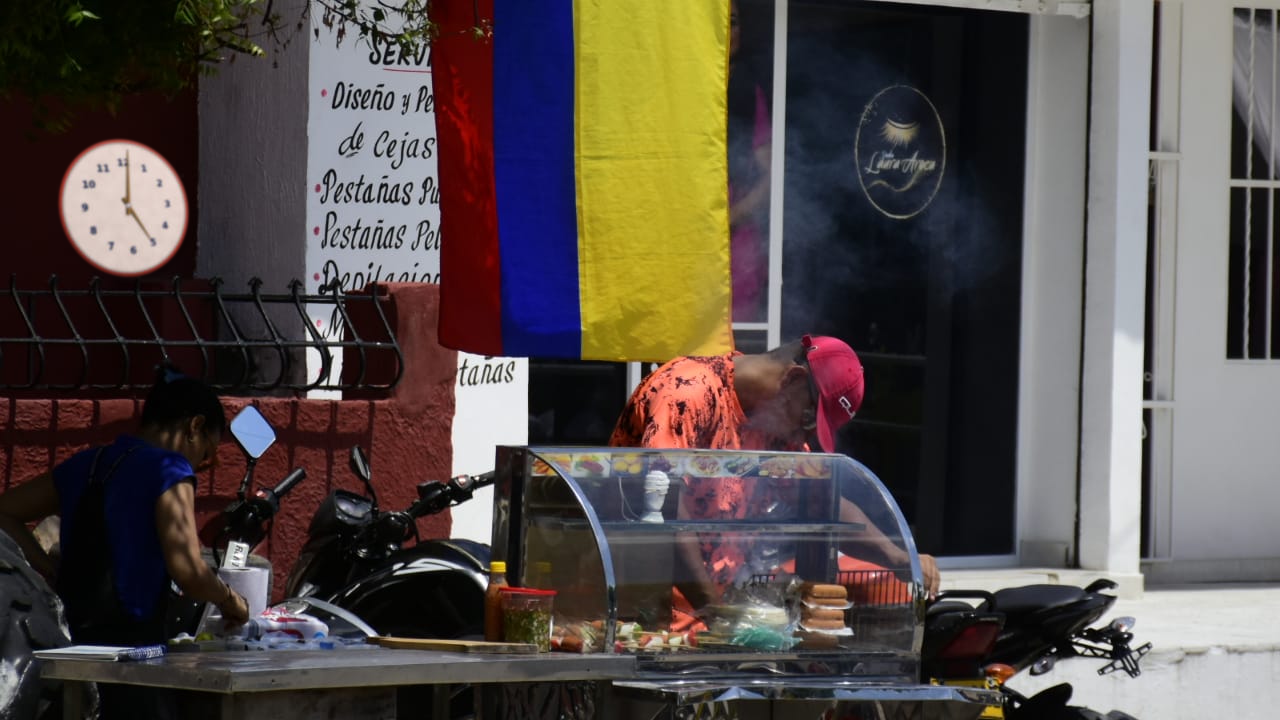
5 h 01 min
